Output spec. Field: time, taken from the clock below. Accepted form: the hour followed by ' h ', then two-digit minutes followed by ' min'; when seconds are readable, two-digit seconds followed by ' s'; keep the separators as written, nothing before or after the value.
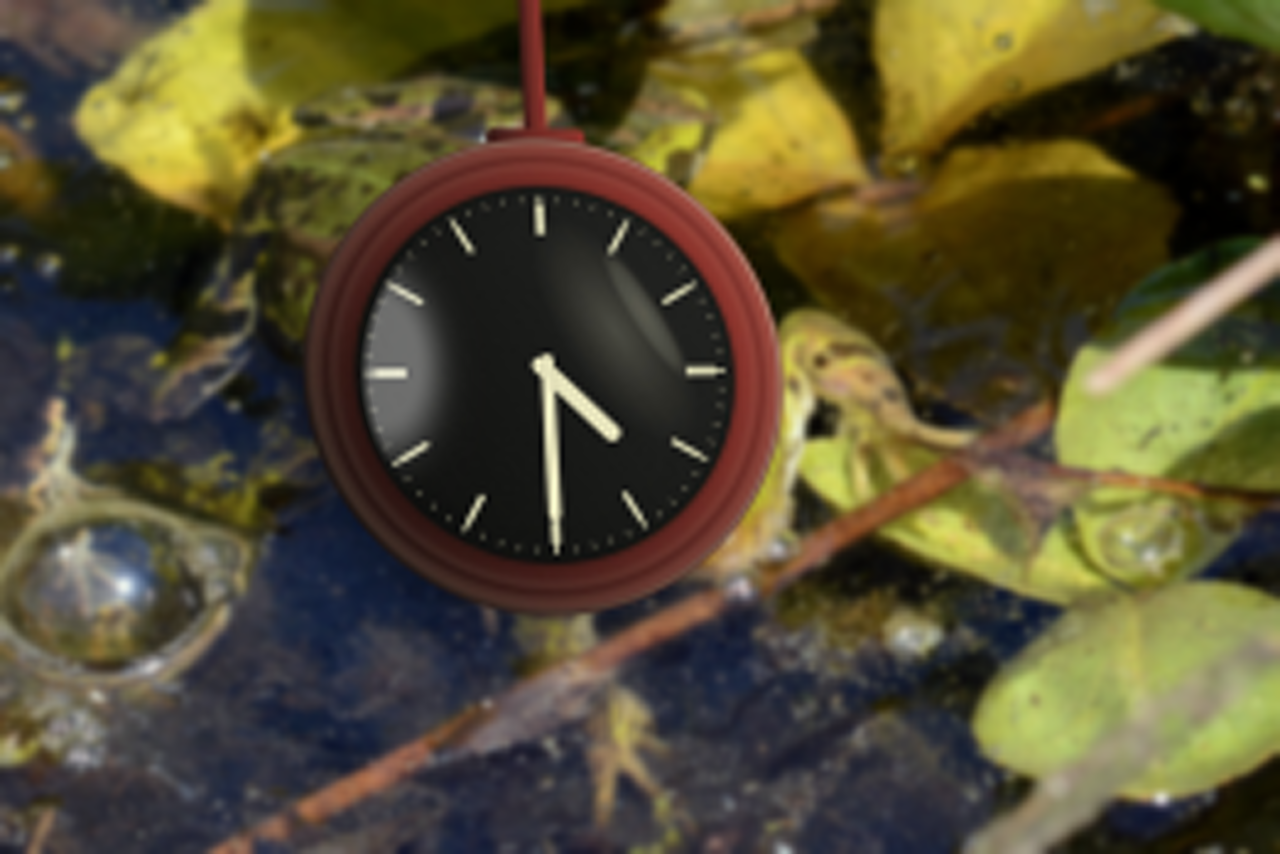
4 h 30 min
